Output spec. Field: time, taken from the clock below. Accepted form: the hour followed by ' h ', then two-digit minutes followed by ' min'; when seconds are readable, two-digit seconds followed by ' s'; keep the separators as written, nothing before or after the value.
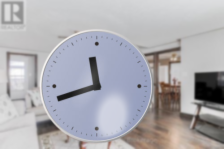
11 h 42 min
